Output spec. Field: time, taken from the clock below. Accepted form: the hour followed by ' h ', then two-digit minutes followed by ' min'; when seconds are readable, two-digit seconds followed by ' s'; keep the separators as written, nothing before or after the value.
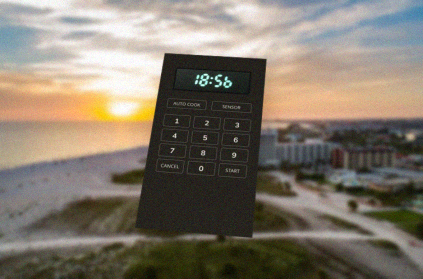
18 h 56 min
